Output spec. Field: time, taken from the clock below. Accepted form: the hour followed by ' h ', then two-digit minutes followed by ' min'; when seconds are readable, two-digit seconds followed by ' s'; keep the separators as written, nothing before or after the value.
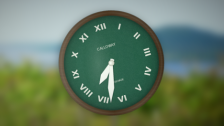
7 h 33 min
